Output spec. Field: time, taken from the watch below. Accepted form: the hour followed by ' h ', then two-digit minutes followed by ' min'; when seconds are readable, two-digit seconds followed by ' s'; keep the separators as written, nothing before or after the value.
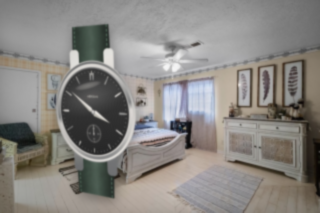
3 h 51 min
